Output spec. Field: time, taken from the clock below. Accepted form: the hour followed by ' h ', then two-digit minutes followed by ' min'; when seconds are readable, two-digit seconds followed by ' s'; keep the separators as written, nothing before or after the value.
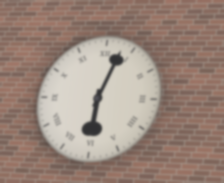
6 h 03 min
